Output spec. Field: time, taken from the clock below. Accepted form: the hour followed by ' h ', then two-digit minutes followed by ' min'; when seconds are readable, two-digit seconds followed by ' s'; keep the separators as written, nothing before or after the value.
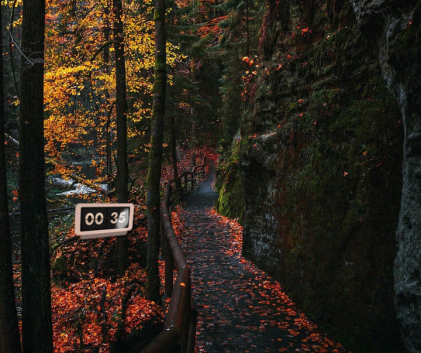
0 h 35 min
